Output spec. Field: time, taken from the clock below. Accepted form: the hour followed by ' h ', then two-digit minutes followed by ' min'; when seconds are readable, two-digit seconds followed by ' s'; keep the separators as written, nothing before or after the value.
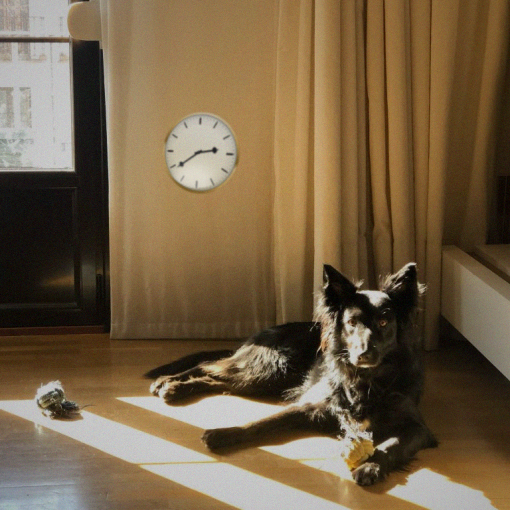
2 h 39 min
